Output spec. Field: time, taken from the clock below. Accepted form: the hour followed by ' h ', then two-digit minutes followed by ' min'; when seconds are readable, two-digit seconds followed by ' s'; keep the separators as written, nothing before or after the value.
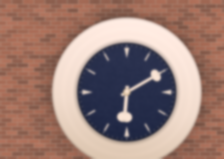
6 h 10 min
